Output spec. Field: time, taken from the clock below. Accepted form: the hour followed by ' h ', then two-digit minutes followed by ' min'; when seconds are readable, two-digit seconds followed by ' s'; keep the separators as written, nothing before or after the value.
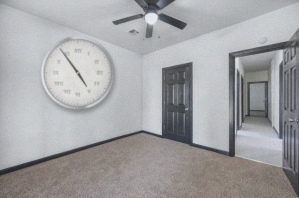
4 h 54 min
